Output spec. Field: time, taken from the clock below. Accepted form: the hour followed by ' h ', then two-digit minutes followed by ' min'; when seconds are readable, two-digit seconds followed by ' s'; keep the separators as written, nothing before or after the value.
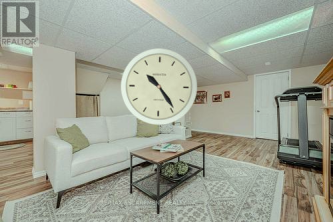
10 h 24 min
